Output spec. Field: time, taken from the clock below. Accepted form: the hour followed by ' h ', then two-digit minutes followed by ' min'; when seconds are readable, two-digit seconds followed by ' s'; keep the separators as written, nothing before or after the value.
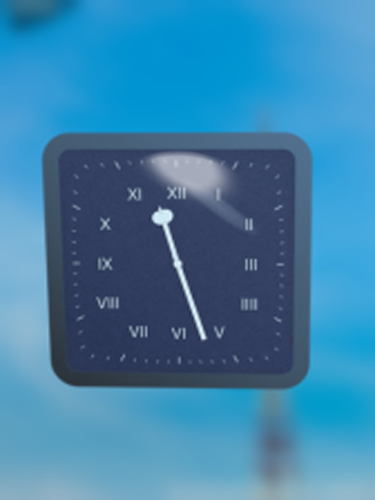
11 h 27 min
